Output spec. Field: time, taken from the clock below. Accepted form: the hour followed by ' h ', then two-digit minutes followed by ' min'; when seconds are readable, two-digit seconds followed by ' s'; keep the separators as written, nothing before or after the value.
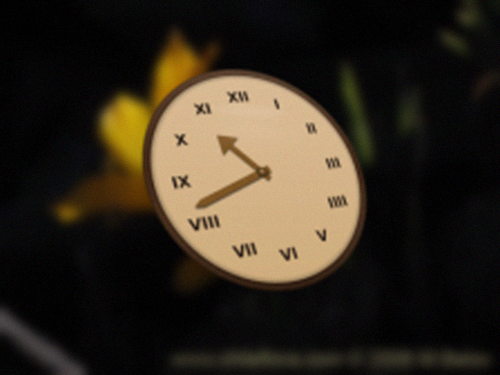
10 h 42 min
